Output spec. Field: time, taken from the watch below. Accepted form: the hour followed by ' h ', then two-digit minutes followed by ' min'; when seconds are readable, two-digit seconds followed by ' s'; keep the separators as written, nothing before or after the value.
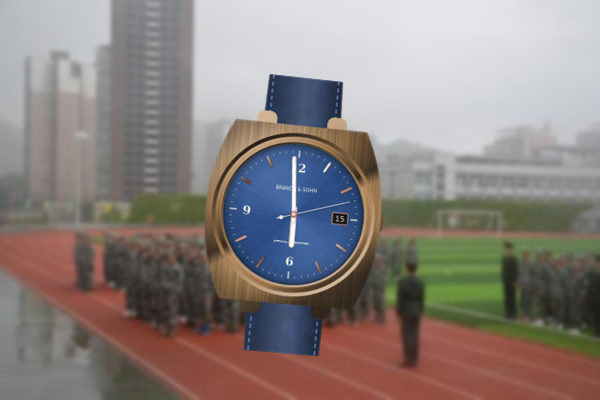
5 h 59 min 12 s
